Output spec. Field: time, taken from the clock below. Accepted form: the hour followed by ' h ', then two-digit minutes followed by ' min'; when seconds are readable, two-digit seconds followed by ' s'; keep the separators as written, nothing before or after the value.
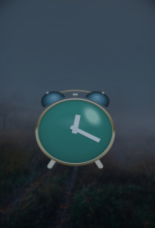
12 h 20 min
